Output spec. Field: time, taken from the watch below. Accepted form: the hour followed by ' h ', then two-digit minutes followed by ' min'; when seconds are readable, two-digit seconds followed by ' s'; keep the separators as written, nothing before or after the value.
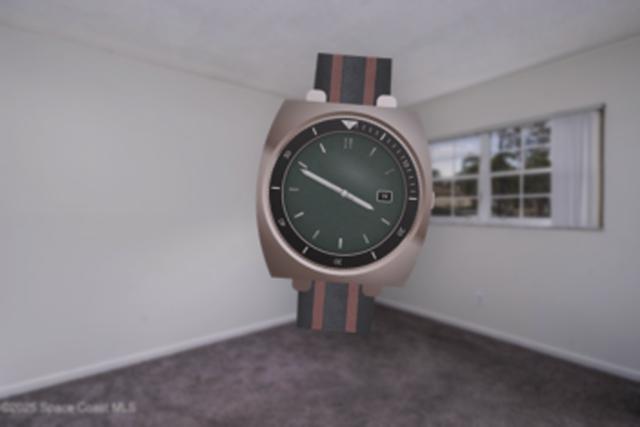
3 h 49 min
